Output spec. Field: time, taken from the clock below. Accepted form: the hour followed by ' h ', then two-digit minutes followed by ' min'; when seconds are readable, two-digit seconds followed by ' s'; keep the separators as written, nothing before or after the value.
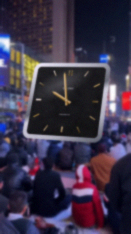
9 h 58 min
